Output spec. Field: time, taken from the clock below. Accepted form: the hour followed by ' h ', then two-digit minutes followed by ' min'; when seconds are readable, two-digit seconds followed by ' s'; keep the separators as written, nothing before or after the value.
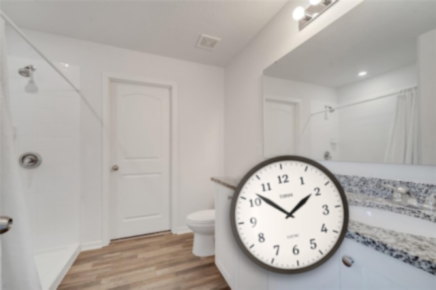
1 h 52 min
